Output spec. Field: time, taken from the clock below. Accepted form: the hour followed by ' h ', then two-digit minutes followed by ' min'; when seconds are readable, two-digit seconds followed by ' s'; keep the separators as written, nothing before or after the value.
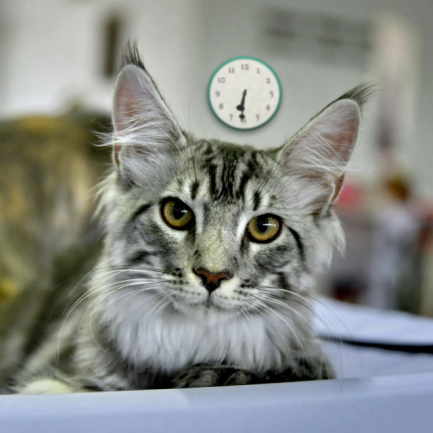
6 h 31 min
